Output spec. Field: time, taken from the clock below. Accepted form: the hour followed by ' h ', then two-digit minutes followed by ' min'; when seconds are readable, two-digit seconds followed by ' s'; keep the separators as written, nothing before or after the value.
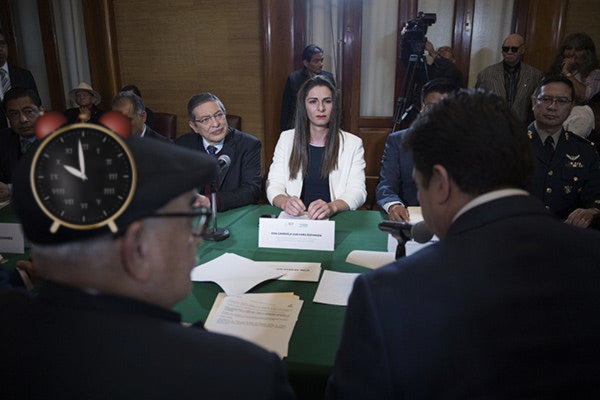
9 h 59 min
